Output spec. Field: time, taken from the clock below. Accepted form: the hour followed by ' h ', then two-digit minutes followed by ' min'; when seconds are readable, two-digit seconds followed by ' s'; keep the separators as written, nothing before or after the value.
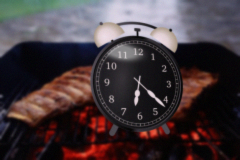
6 h 22 min
